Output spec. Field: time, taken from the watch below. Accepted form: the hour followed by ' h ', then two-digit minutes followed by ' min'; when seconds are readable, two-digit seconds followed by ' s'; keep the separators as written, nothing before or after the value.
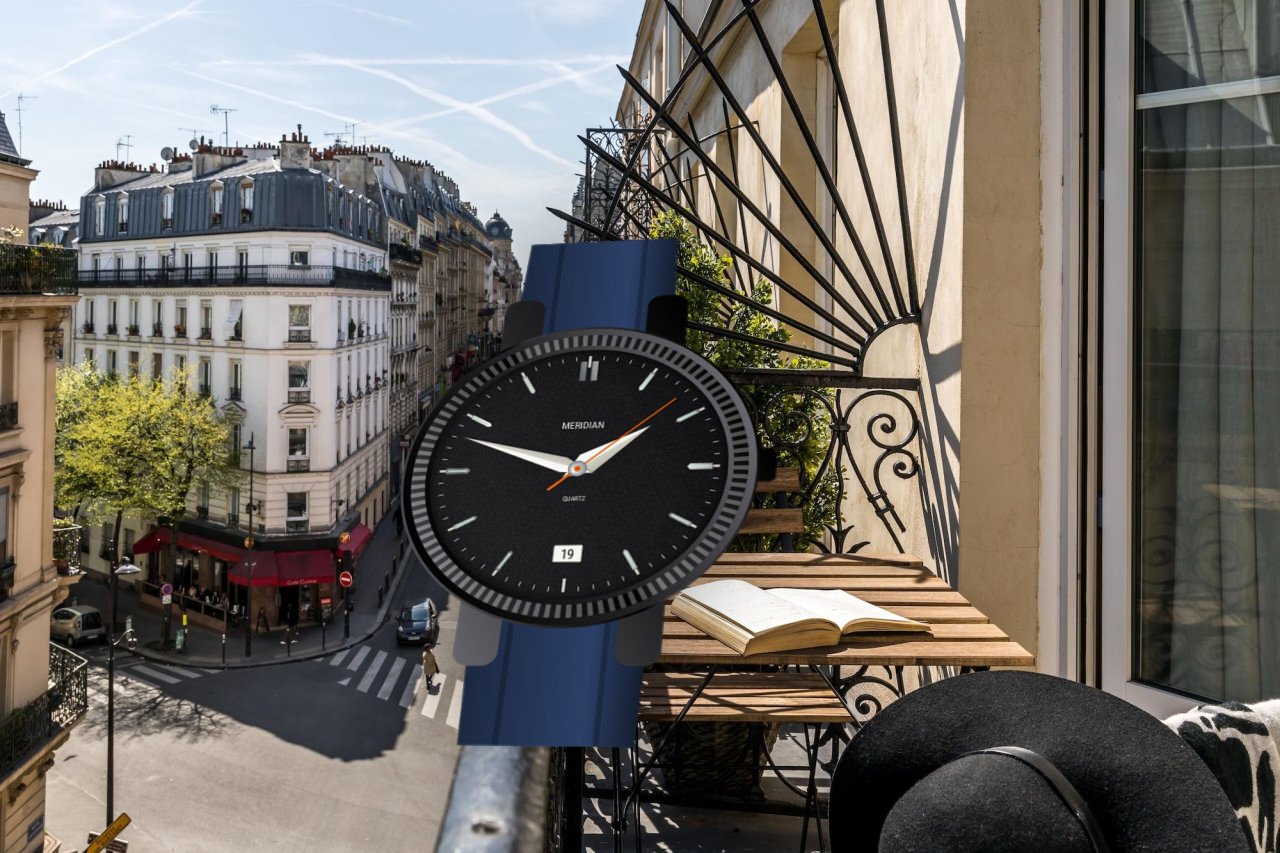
1 h 48 min 08 s
